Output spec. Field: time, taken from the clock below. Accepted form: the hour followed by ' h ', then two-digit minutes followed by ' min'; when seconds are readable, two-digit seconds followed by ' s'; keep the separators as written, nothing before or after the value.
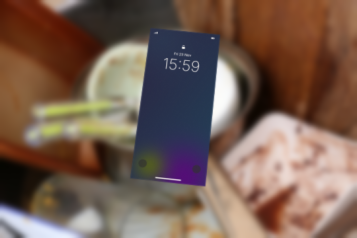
15 h 59 min
